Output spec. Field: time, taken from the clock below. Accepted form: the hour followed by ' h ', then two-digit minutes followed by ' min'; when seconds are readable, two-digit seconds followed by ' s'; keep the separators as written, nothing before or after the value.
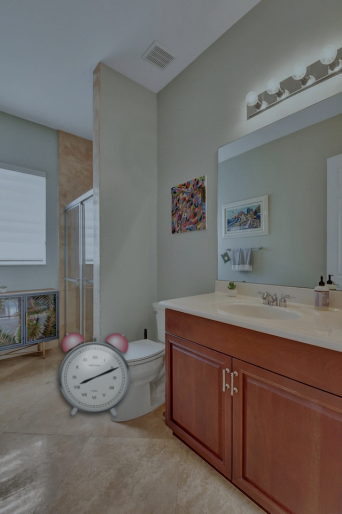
8 h 11 min
